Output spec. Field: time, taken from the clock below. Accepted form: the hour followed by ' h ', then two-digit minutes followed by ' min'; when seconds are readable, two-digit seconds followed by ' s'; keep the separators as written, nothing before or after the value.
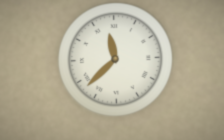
11 h 38 min
